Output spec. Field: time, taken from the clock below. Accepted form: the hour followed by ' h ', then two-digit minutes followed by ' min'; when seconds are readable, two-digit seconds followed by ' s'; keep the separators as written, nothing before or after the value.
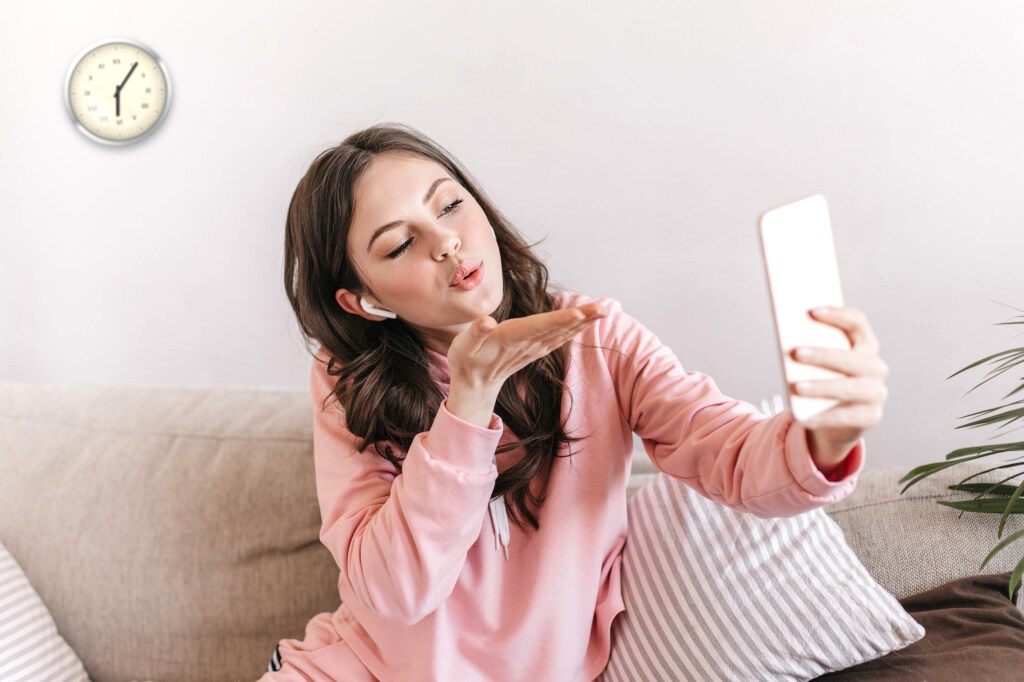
6 h 06 min
